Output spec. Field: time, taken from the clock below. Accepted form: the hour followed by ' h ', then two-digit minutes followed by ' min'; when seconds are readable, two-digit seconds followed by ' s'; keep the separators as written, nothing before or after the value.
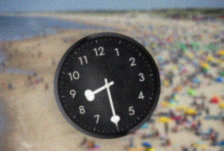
8 h 30 min
